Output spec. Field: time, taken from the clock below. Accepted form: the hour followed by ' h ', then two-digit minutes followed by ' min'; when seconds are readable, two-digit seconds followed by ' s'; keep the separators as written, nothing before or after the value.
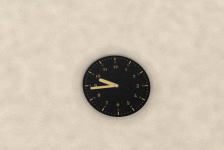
9 h 44 min
